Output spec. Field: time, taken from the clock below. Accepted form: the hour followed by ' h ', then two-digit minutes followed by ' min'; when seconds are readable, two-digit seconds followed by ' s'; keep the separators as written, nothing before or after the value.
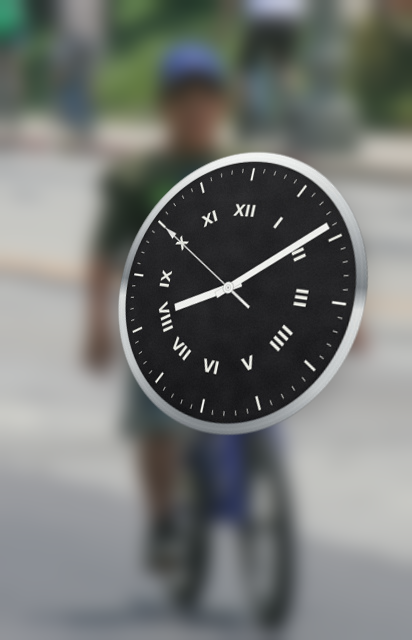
8 h 08 min 50 s
